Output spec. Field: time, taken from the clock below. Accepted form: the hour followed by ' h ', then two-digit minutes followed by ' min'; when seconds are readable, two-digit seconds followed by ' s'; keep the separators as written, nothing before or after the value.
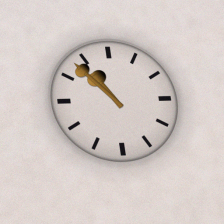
10 h 53 min
